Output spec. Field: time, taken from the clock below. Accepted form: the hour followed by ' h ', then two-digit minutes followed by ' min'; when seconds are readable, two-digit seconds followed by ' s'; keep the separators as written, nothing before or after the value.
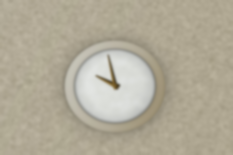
9 h 58 min
